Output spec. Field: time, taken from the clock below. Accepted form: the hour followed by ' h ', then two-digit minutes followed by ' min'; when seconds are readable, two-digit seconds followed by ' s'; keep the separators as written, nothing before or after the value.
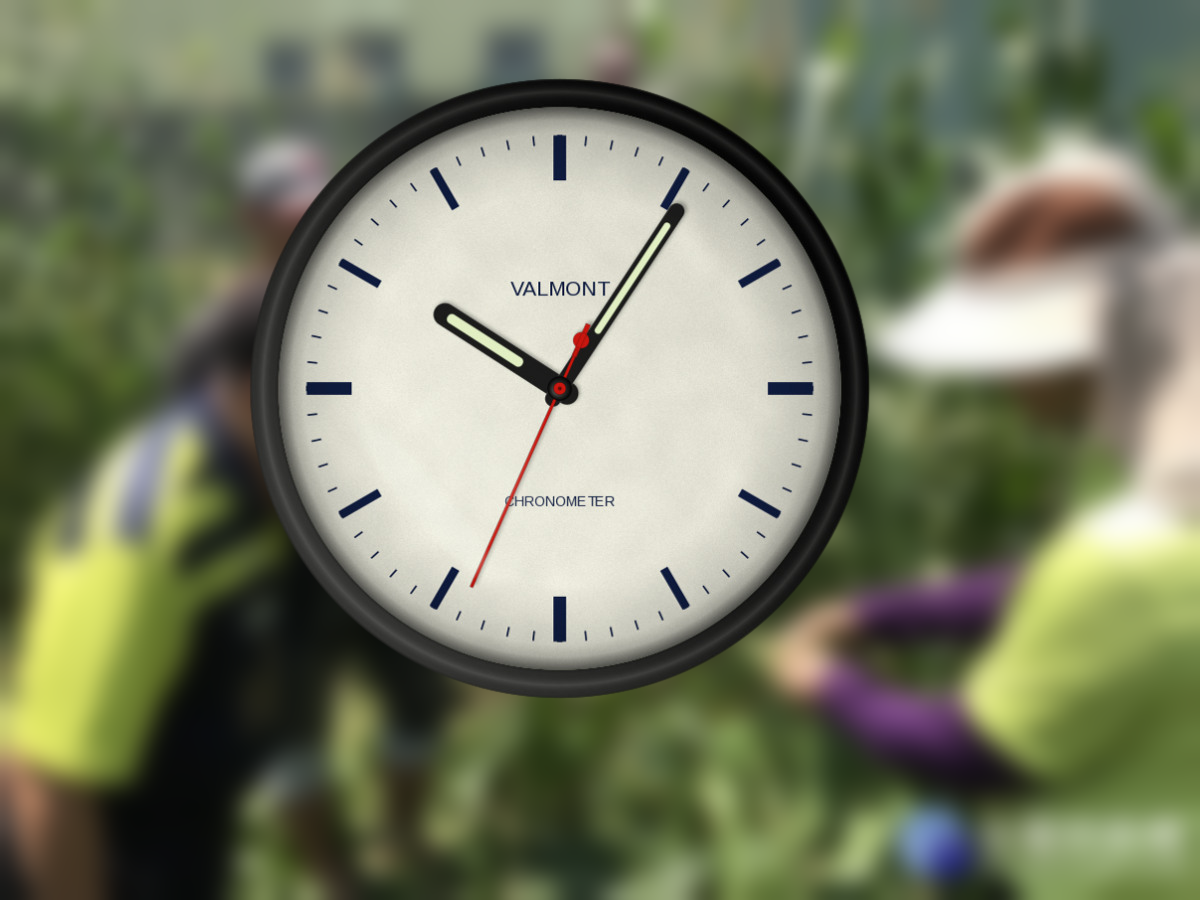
10 h 05 min 34 s
